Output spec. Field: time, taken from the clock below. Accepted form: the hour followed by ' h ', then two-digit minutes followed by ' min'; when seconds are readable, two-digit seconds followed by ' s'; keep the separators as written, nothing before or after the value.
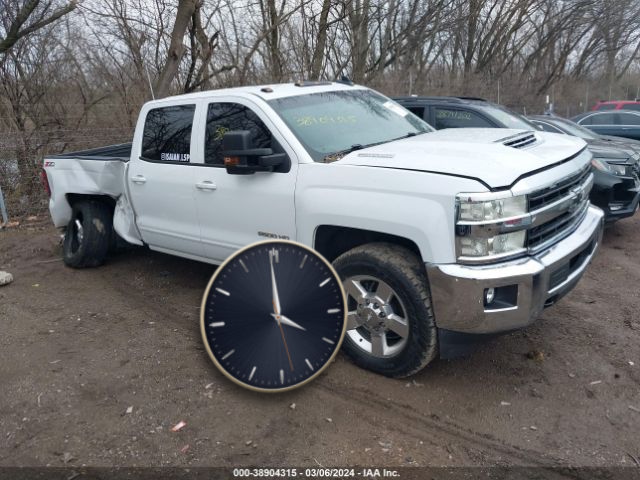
3 h 59 min 28 s
